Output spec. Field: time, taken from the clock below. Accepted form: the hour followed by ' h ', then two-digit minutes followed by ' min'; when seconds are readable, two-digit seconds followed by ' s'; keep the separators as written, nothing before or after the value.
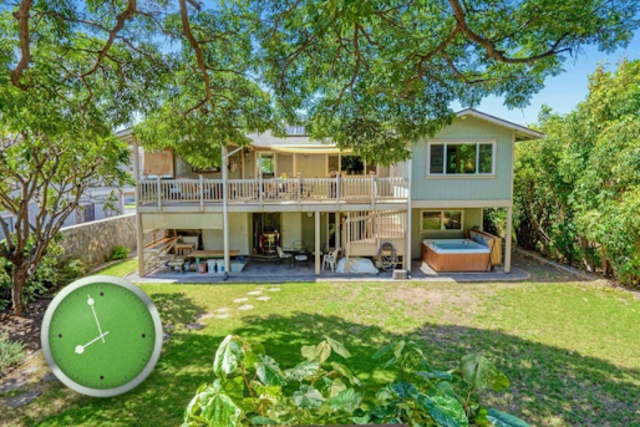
7 h 57 min
